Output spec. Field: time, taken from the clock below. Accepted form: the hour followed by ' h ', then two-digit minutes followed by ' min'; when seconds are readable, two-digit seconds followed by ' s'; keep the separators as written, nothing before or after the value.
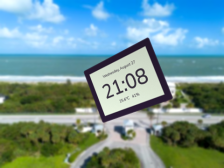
21 h 08 min
